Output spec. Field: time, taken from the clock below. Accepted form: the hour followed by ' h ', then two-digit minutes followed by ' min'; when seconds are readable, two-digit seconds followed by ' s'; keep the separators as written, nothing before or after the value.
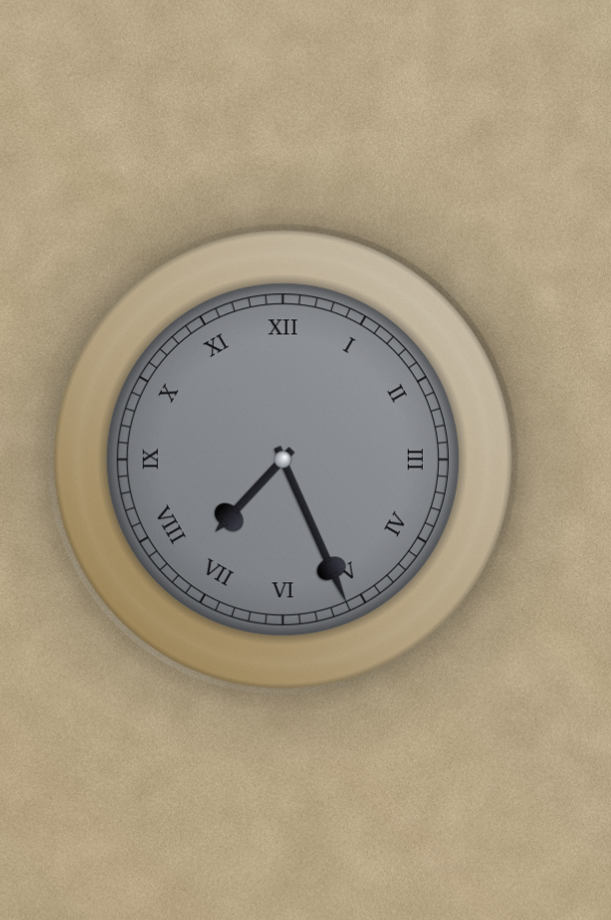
7 h 26 min
